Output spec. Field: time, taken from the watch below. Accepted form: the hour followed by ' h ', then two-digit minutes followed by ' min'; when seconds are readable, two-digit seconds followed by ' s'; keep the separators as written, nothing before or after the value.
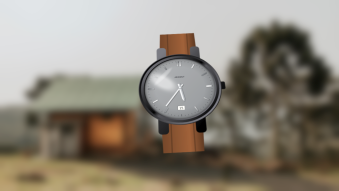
5 h 36 min
